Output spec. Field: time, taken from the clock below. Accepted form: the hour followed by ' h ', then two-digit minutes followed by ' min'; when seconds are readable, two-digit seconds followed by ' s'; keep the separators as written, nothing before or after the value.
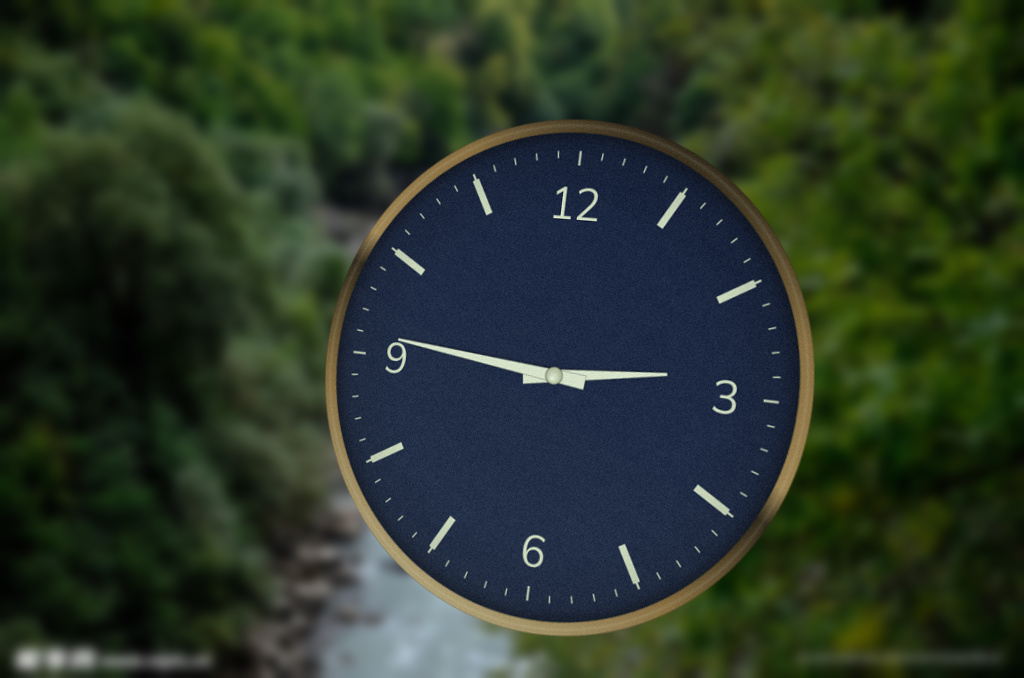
2 h 46 min
